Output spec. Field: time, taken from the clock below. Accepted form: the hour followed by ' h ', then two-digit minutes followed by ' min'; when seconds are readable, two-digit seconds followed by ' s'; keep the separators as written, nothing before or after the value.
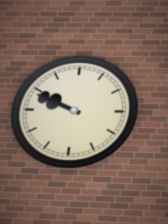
9 h 49 min
